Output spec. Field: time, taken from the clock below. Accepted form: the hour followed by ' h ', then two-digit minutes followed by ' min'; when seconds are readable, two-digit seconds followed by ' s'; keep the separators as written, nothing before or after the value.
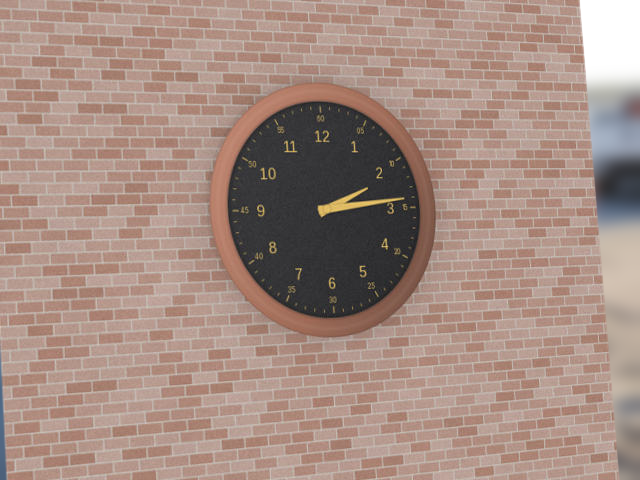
2 h 14 min
